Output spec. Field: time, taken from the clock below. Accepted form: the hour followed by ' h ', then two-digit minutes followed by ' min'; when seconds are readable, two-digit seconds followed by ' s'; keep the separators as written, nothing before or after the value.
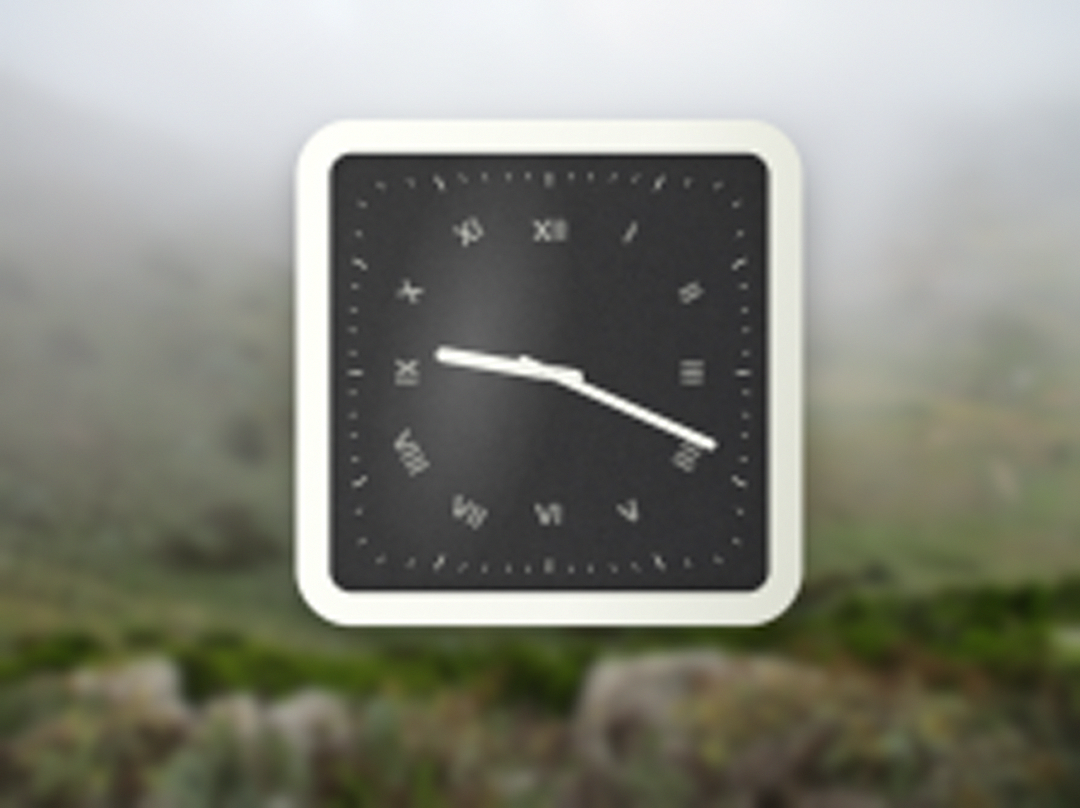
9 h 19 min
